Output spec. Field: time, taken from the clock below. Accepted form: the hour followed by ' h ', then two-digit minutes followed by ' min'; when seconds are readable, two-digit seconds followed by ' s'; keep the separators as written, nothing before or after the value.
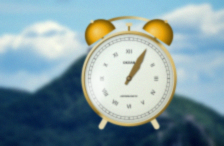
1 h 05 min
